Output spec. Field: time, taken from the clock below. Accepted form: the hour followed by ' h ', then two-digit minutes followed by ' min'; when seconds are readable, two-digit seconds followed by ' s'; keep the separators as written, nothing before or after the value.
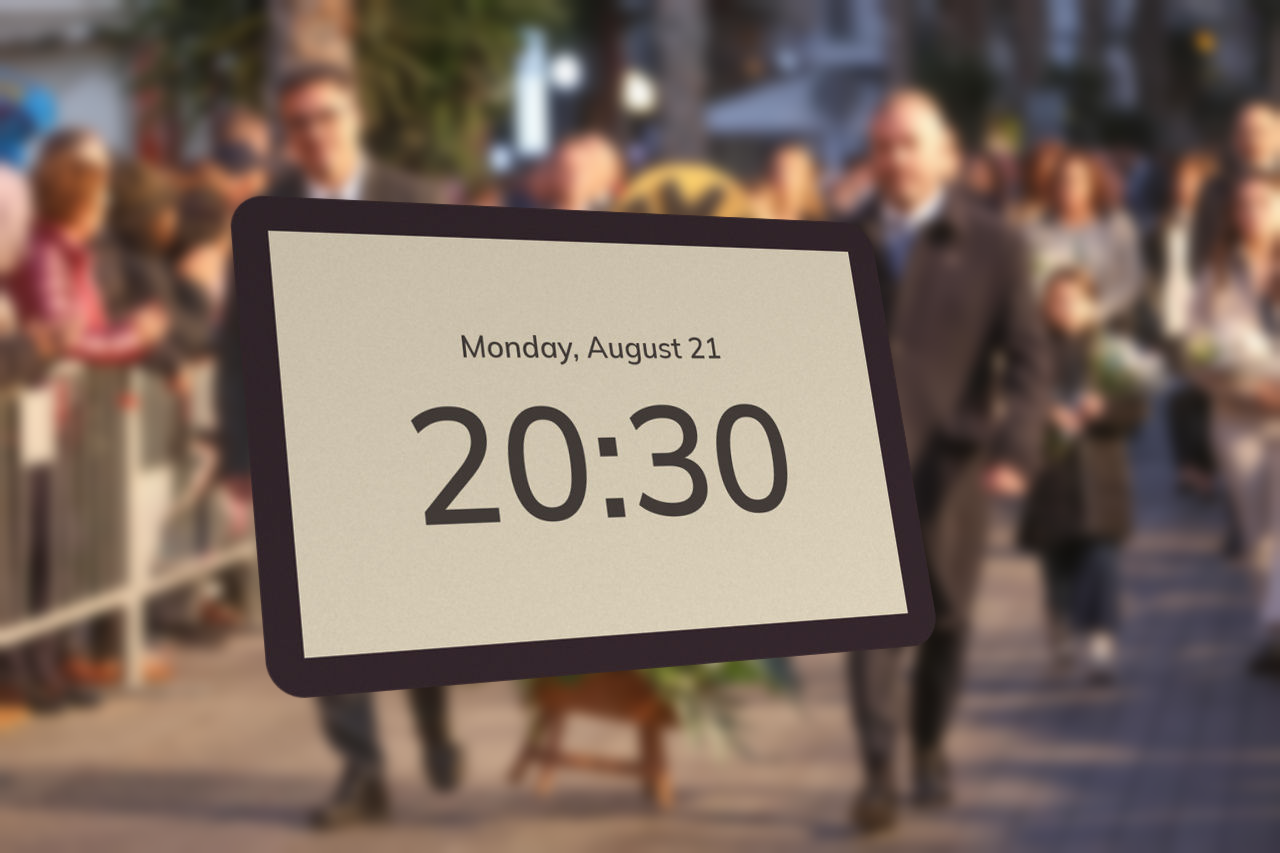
20 h 30 min
